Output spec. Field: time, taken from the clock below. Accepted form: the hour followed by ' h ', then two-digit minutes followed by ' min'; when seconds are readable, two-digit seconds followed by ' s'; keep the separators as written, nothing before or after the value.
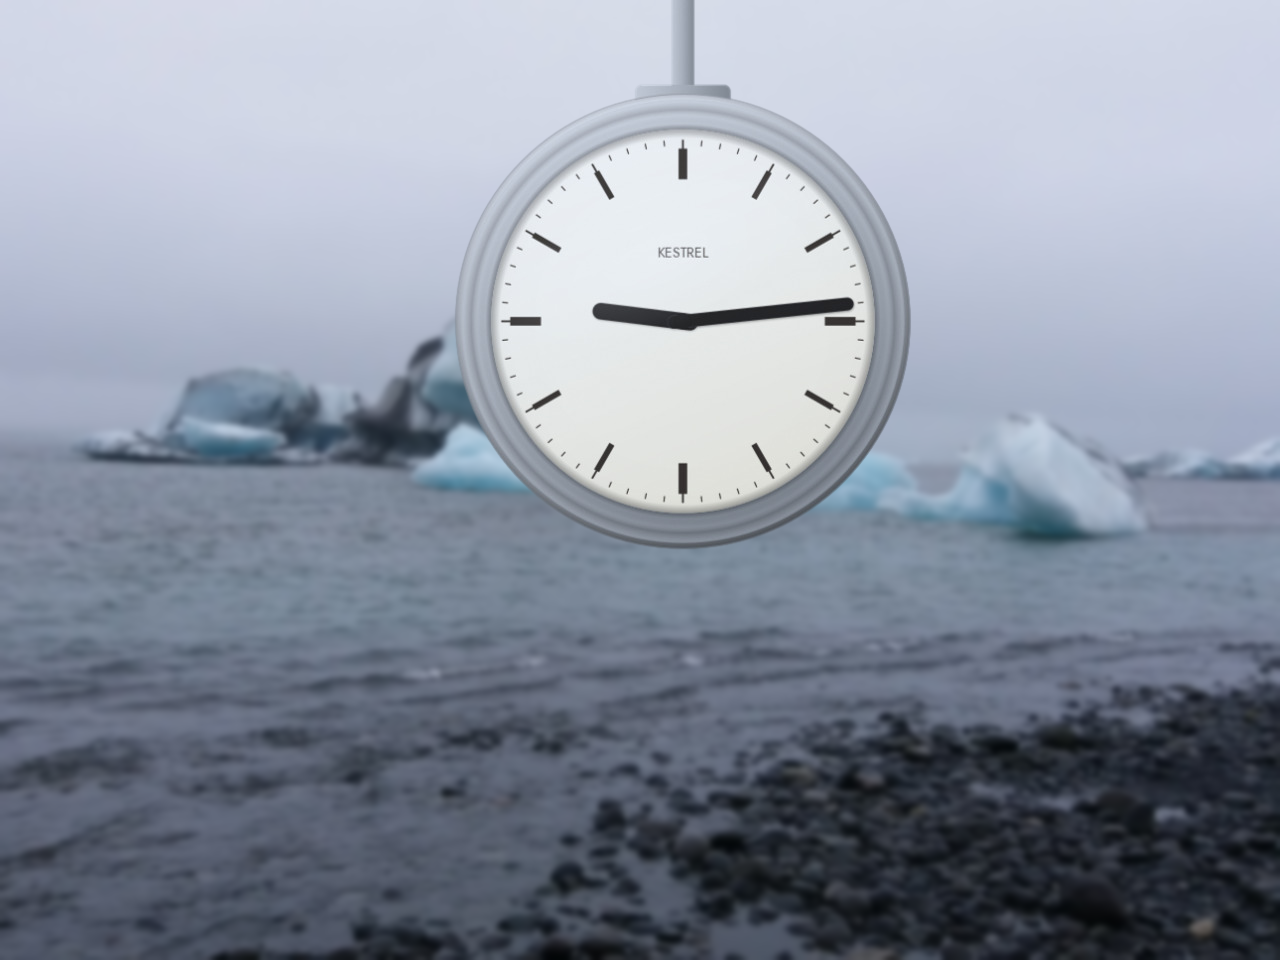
9 h 14 min
